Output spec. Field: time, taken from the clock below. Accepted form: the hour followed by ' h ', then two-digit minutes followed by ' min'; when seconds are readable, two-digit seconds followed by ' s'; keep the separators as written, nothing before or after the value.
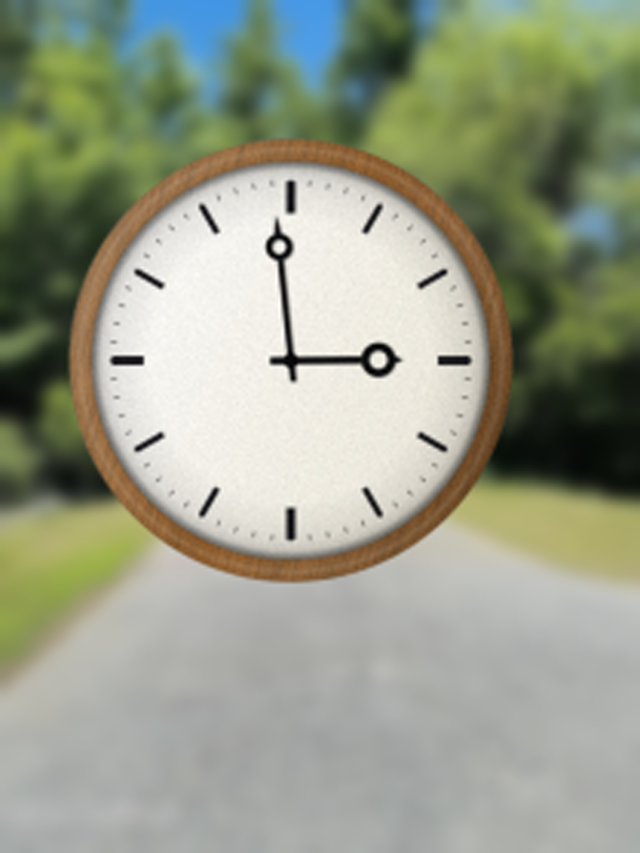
2 h 59 min
